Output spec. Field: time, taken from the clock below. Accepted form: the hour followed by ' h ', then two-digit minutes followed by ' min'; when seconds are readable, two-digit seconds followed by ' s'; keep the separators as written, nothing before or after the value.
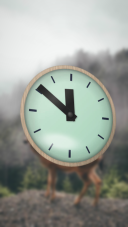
11 h 51 min
